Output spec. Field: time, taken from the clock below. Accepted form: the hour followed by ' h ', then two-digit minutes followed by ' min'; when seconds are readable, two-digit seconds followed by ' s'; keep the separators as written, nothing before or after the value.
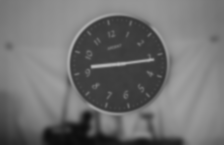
9 h 16 min
